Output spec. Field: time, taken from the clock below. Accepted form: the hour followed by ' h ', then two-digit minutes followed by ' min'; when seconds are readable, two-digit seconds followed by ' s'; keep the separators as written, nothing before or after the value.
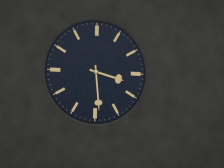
3 h 29 min
